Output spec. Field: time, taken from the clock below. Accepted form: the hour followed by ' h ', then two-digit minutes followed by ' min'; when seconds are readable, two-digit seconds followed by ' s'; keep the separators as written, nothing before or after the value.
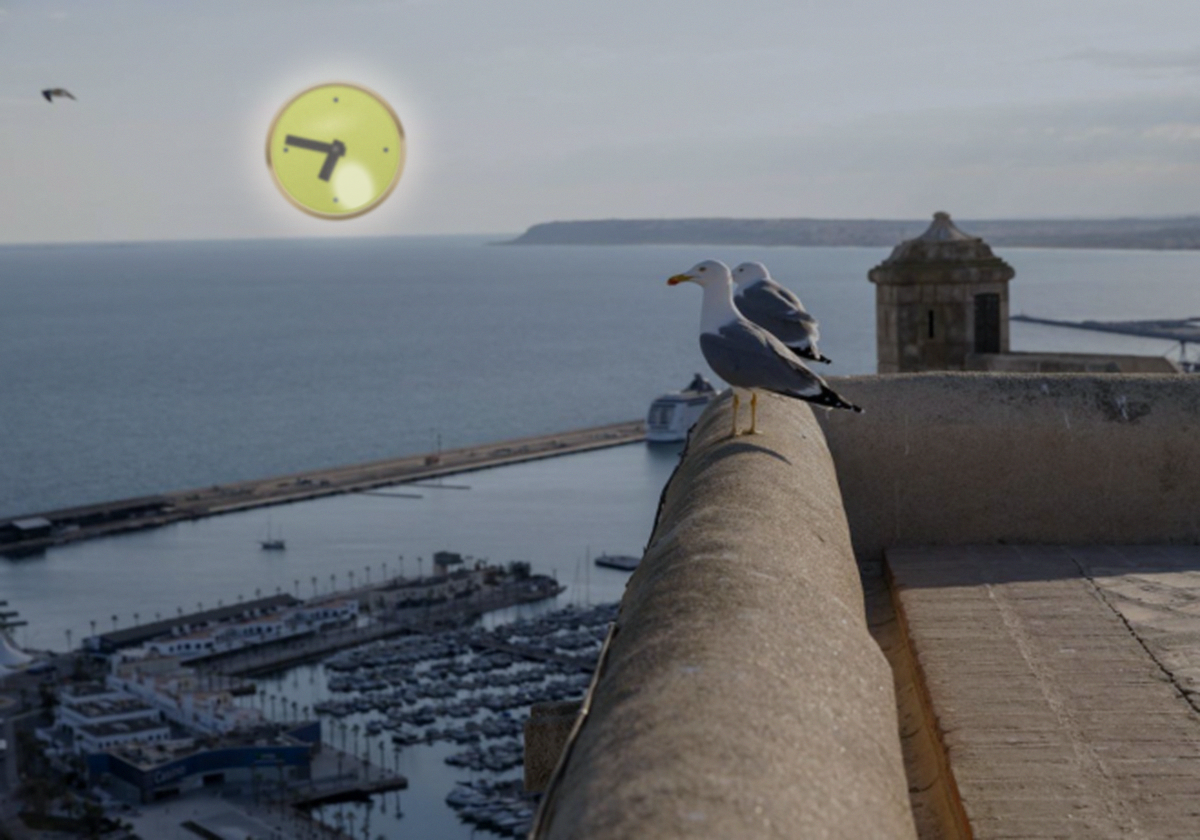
6 h 47 min
